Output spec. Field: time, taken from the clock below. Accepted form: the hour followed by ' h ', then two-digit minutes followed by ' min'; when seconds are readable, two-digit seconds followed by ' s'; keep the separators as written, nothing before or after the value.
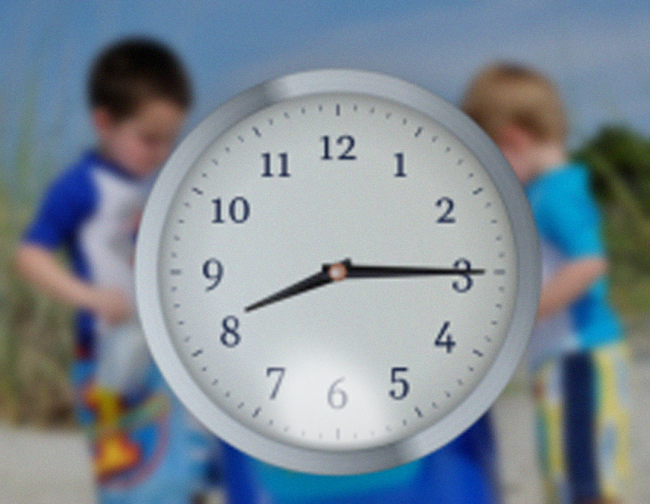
8 h 15 min
